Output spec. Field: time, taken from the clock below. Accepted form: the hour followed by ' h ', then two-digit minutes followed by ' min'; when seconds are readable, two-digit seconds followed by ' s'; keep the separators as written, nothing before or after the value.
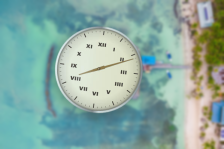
8 h 11 min
